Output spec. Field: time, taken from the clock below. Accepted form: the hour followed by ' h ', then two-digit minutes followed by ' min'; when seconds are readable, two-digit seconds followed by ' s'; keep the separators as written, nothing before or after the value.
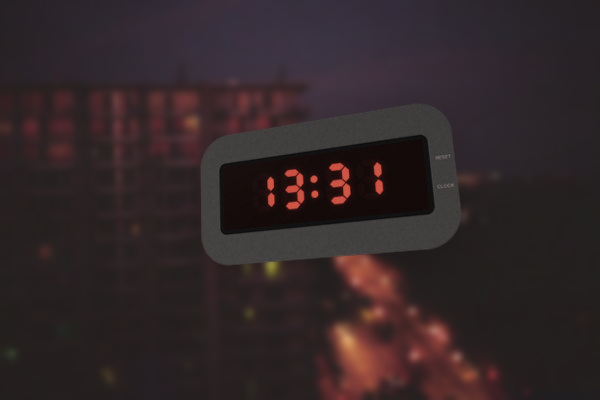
13 h 31 min
